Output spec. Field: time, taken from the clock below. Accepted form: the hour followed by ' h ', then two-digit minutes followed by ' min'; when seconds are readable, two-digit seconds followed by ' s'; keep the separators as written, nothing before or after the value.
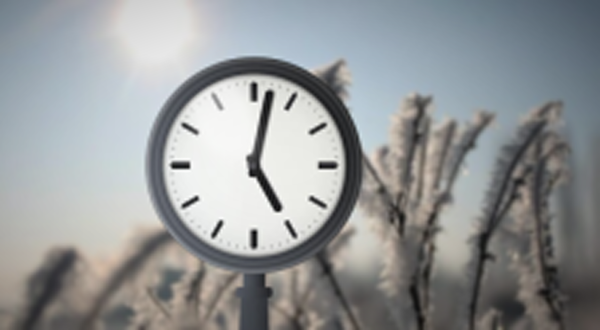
5 h 02 min
